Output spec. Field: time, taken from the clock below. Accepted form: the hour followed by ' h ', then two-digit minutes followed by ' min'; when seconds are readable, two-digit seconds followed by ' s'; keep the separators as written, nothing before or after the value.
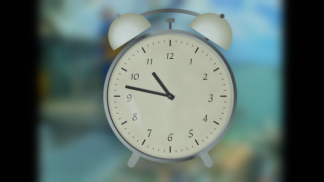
10 h 47 min
